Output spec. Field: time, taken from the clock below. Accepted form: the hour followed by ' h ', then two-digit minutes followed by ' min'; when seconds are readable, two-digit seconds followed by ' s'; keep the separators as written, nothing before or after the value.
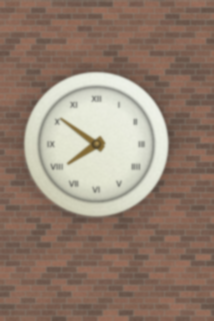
7 h 51 min
